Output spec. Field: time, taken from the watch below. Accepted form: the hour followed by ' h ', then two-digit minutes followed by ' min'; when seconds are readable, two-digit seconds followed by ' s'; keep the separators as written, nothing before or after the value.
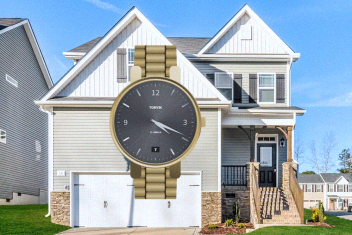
4 h 19 min
